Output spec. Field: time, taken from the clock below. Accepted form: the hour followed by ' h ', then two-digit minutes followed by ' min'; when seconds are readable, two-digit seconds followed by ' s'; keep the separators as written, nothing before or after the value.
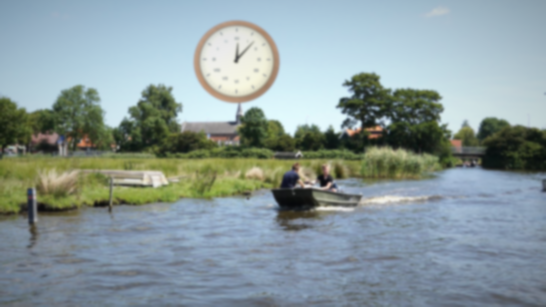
12 h 07 min
